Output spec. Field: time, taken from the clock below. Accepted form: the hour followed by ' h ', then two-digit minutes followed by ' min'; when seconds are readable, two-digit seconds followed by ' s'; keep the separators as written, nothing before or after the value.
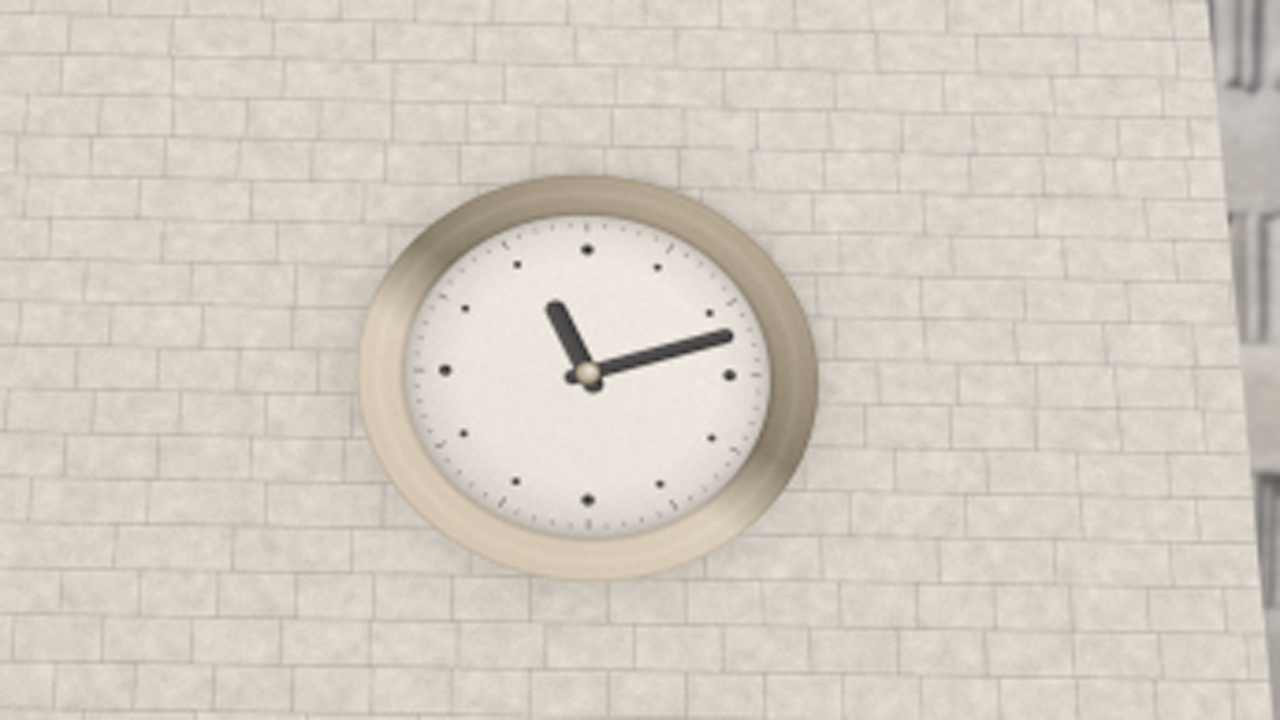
11 h 12 min
